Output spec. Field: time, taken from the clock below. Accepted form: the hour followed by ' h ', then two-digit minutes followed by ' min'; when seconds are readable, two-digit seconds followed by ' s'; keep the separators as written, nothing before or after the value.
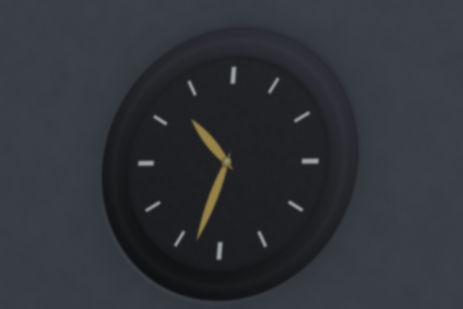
10 h 33 min
